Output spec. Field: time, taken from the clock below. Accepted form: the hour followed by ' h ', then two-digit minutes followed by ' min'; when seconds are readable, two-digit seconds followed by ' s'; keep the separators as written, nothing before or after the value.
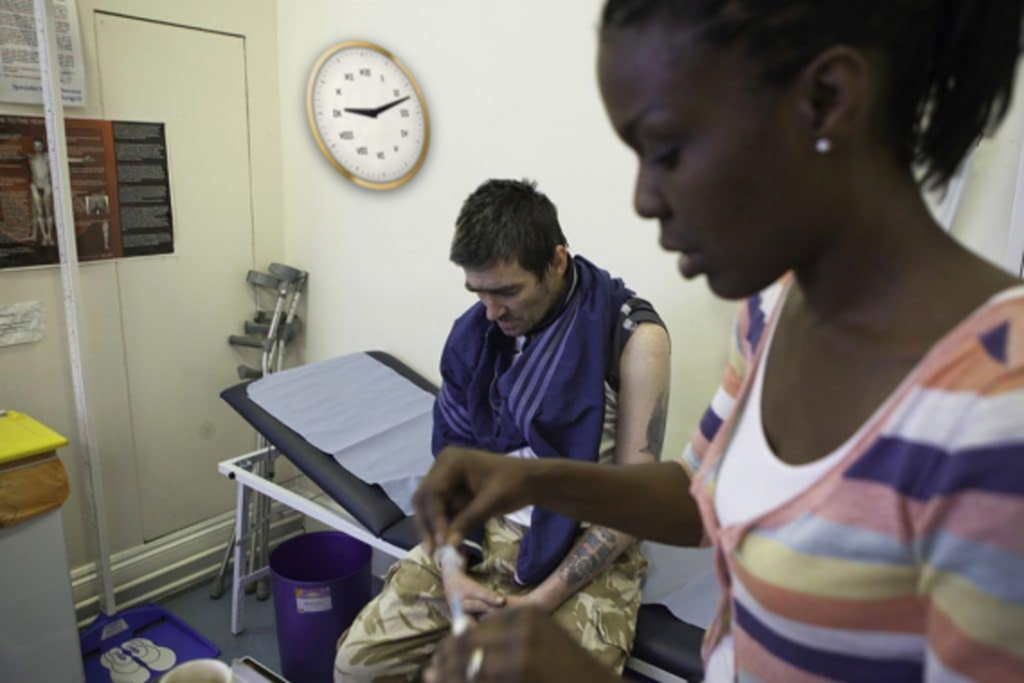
9 h 12 min
